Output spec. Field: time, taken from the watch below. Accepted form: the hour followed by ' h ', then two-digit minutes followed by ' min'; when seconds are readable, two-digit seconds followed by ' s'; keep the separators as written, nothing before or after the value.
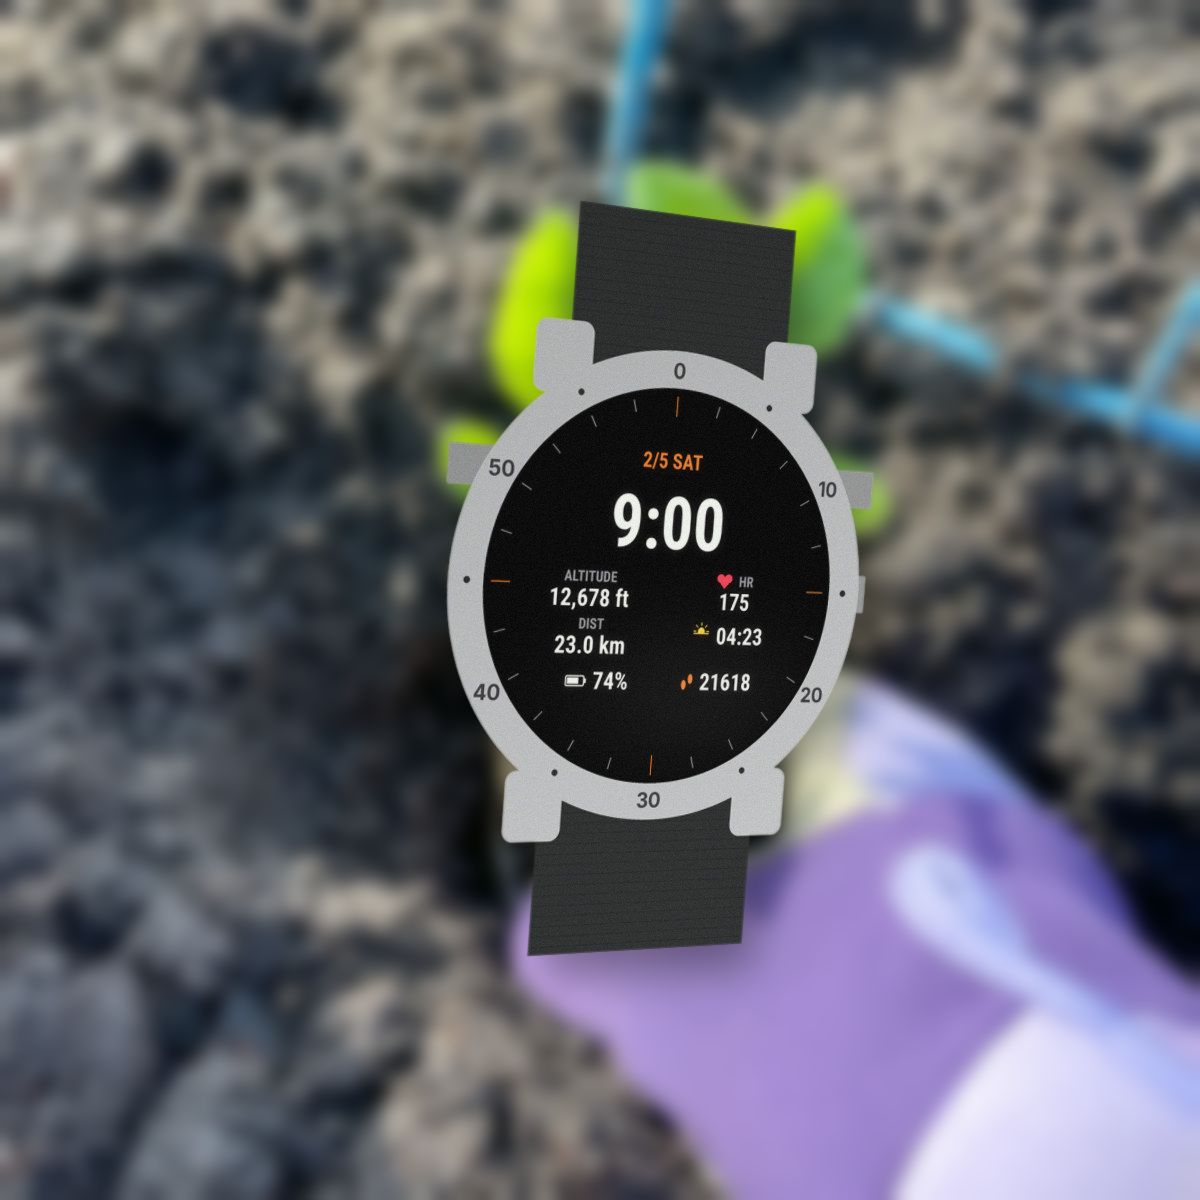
9 h 00 min
